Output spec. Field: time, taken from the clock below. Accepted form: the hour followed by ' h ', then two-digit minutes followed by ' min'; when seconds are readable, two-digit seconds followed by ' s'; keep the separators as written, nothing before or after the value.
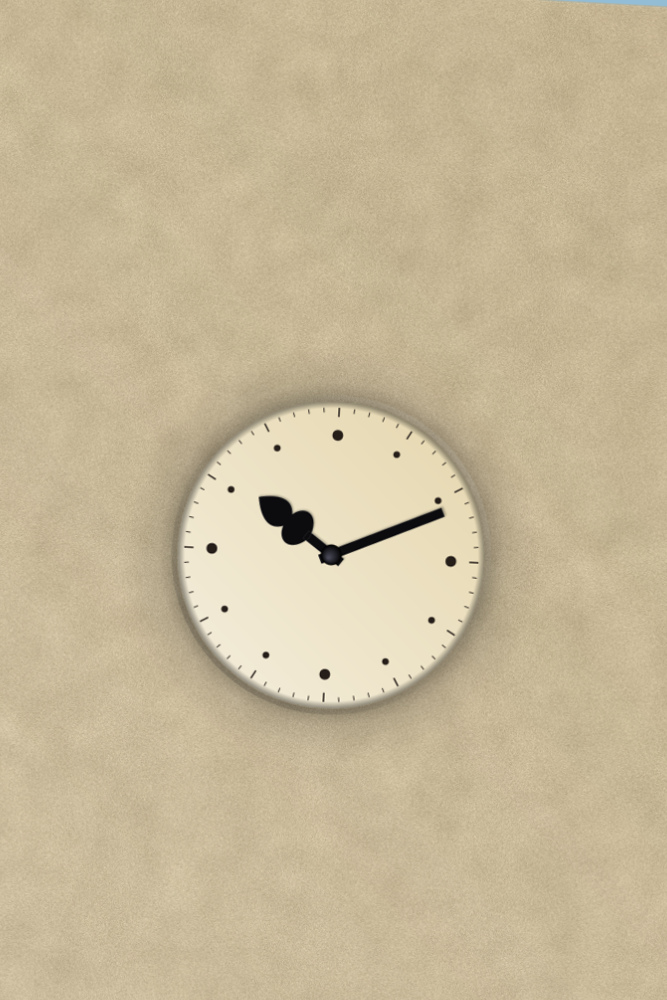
10 h 11 min
